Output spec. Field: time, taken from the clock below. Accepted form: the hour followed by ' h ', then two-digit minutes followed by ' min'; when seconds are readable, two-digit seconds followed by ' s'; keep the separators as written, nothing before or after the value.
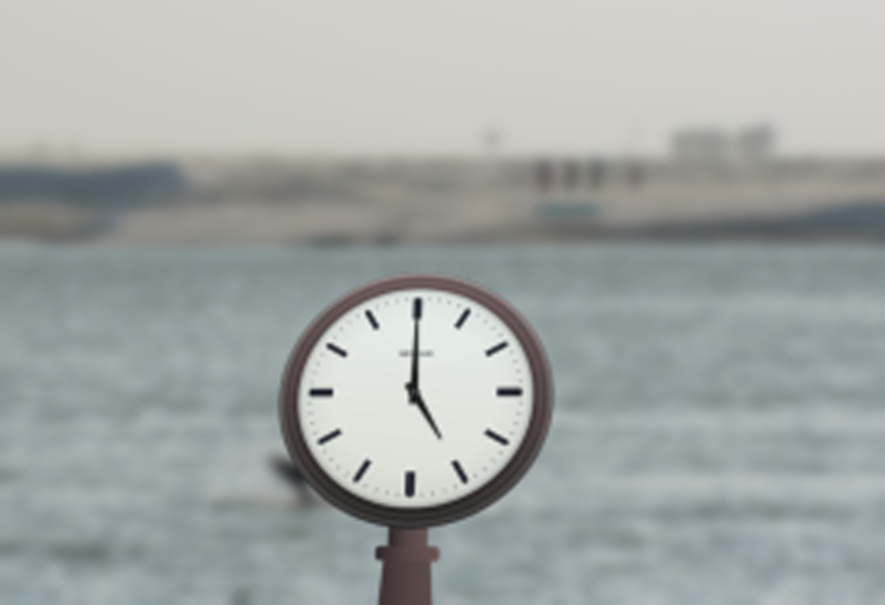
5 h 00 min
